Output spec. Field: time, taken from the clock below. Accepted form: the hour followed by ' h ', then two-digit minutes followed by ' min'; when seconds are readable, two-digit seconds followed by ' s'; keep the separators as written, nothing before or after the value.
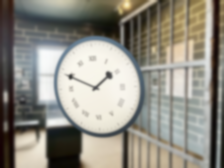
1 h 49 min
